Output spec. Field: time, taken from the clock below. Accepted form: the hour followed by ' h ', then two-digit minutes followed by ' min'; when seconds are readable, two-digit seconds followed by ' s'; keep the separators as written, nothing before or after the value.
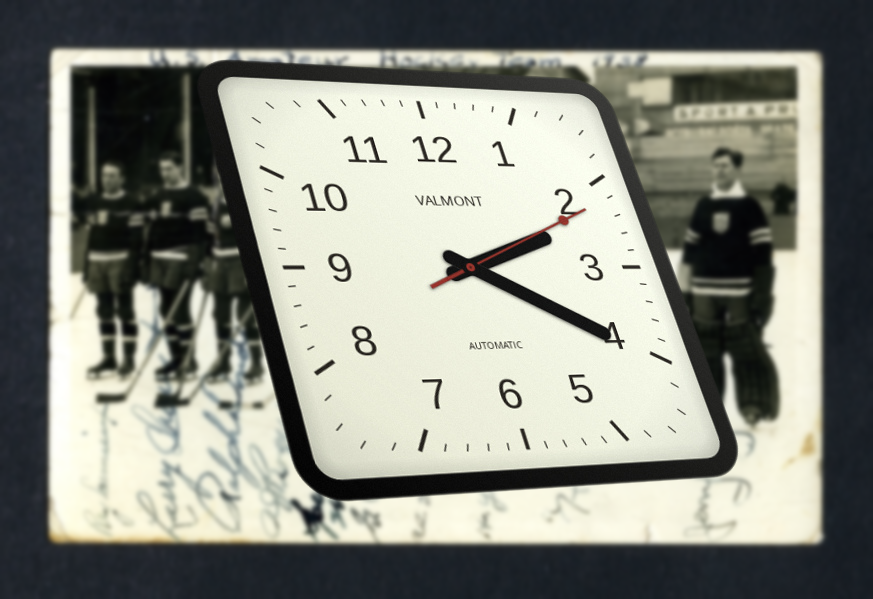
2 h 20 min 11 s
